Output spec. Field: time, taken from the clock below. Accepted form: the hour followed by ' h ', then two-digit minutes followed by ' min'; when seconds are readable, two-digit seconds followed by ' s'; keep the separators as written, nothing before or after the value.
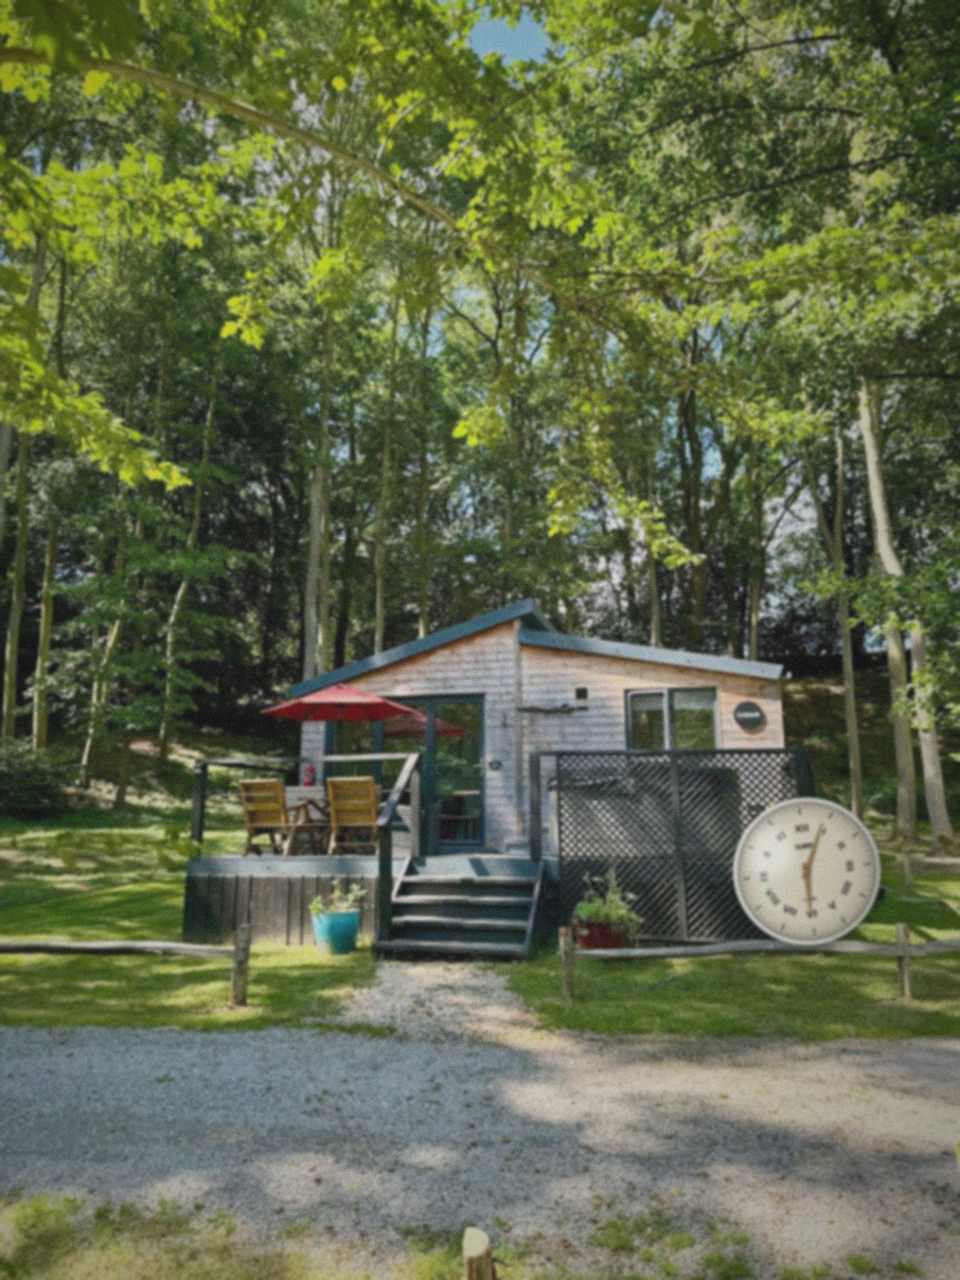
6 h 04 min
